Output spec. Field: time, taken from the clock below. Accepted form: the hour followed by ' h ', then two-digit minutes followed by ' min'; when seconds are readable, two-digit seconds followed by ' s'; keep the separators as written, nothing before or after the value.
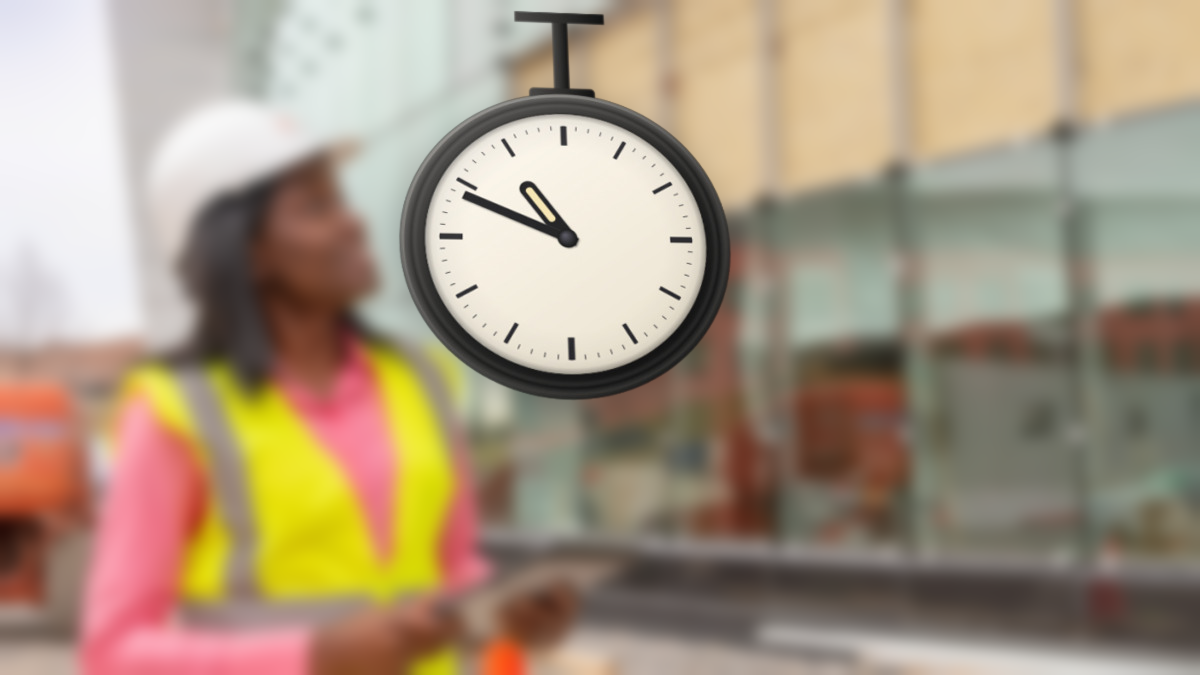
10 h 49 min
